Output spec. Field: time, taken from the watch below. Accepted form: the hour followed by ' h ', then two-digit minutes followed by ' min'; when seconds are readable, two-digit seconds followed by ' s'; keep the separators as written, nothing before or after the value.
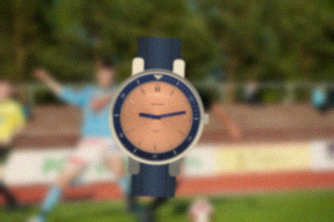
9 h 13 min
